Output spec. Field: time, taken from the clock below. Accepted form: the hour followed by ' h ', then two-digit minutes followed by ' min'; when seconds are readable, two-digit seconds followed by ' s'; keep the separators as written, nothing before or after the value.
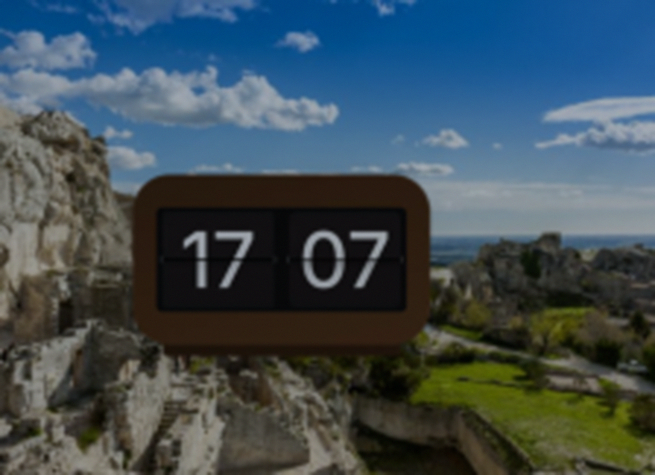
17 h 07 min
